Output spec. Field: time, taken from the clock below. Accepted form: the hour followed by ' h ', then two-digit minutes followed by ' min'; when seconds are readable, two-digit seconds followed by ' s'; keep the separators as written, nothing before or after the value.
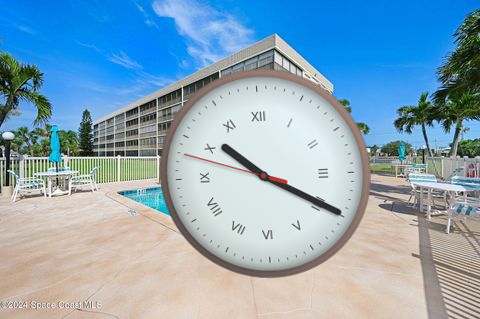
10 h 19 min 48 s
